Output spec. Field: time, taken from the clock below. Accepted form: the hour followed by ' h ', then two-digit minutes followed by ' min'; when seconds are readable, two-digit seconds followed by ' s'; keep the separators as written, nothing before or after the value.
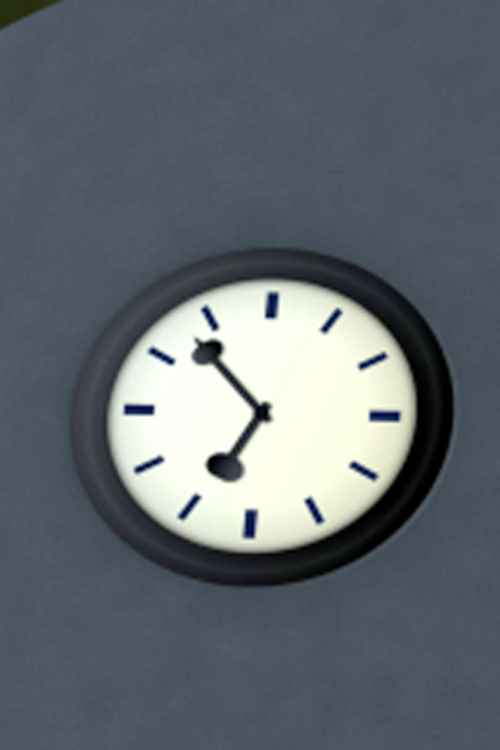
6 h 53 min
